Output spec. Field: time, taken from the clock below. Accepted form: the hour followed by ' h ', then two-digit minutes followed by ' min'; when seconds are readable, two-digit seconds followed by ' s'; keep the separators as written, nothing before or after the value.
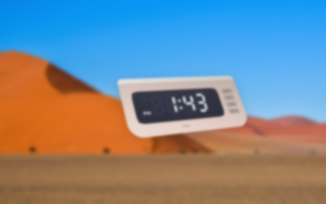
1 h 43 min
